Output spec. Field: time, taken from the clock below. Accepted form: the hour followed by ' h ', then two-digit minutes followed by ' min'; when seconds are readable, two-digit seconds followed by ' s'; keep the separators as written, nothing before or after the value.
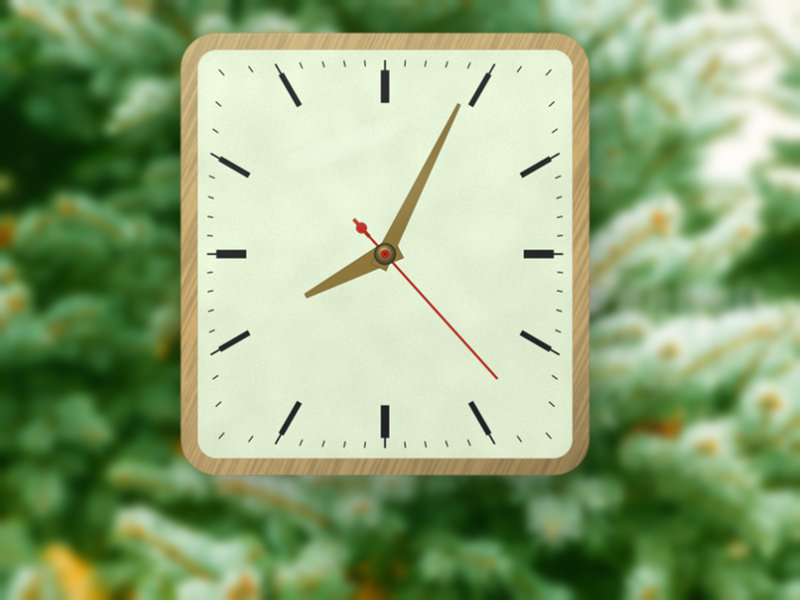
8 h 04 min 23 s
